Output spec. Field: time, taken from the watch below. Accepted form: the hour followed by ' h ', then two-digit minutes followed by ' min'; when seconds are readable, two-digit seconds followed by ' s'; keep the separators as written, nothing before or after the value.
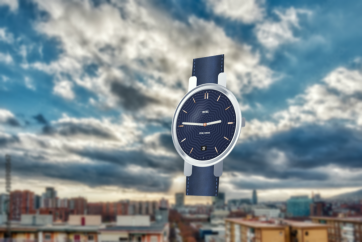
2 h 46 min
